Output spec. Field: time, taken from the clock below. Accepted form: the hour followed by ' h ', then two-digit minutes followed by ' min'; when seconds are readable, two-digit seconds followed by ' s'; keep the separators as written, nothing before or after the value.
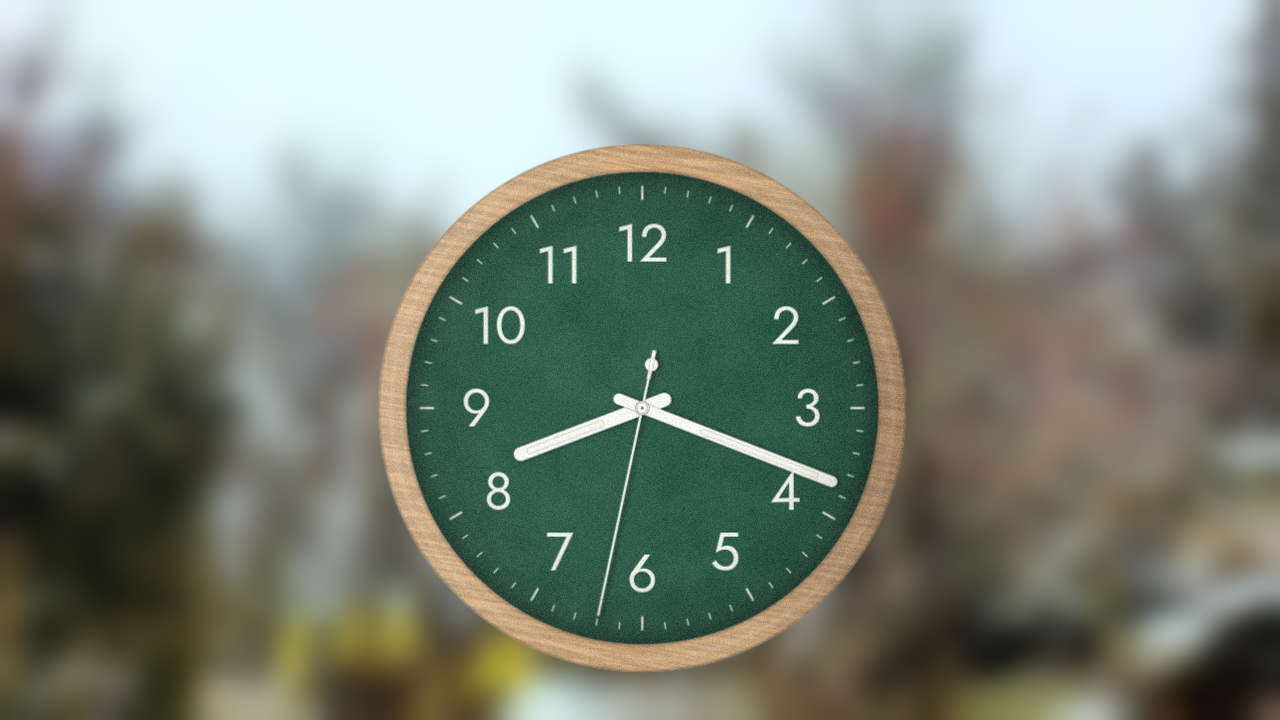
8 h 18 min 32 s
